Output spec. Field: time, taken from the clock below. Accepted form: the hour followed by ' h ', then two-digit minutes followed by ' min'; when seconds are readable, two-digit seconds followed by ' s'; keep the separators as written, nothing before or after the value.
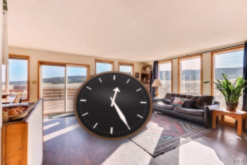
12 h 25 min
